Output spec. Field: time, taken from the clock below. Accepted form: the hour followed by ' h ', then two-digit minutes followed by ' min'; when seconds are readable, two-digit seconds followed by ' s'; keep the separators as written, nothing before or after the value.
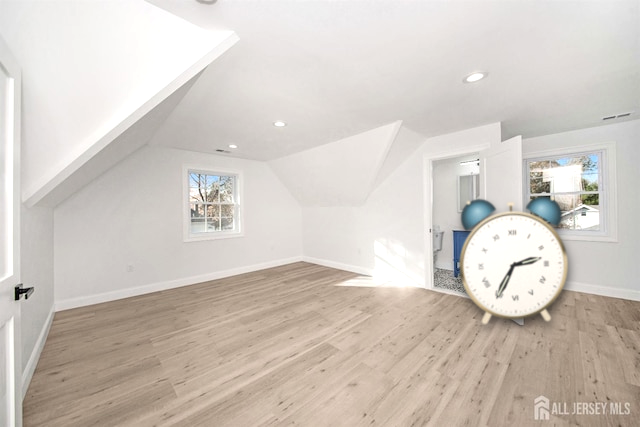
2 h 35 min
